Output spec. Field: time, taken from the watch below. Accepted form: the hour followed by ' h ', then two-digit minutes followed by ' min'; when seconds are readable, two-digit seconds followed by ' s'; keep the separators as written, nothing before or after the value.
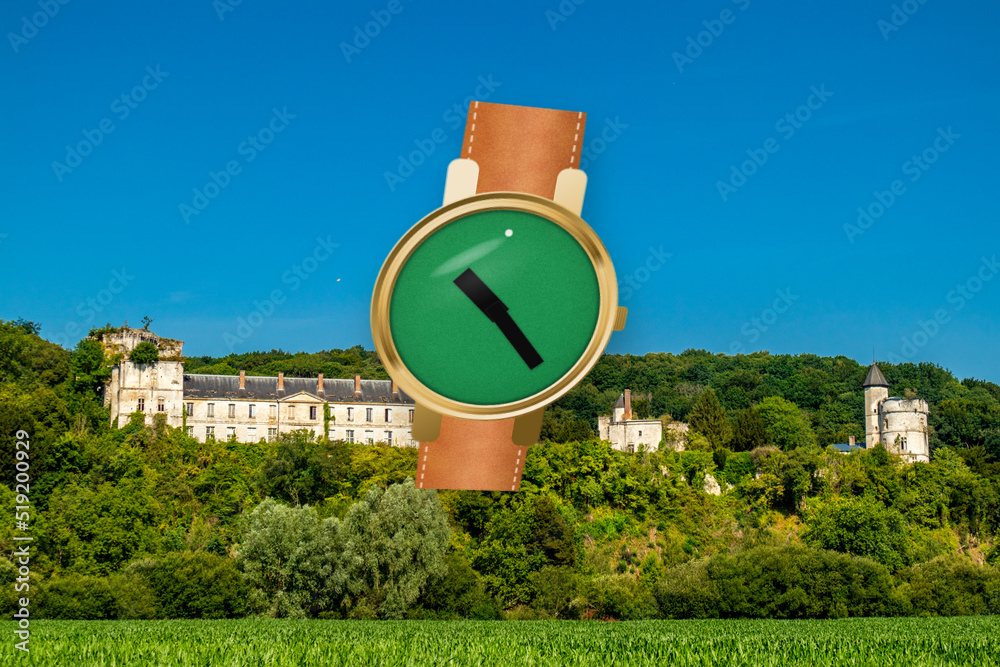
10 h 23 min
